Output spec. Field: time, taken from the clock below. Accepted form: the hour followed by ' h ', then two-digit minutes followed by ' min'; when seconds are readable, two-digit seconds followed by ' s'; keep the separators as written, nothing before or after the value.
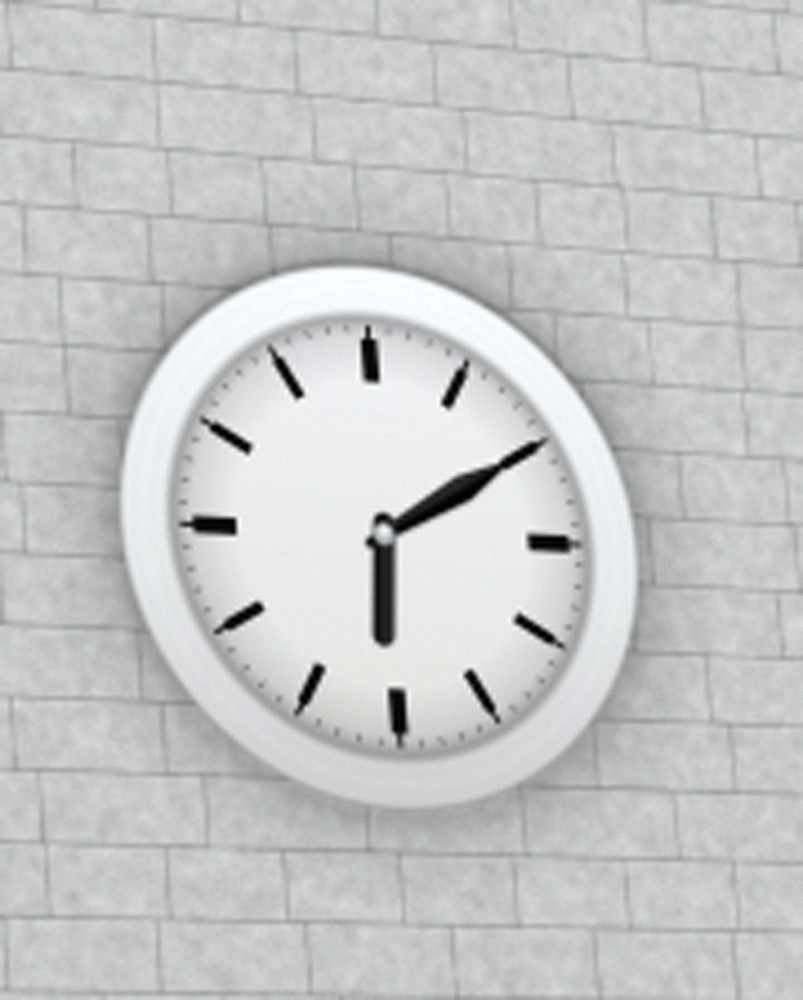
6 h 10 min
